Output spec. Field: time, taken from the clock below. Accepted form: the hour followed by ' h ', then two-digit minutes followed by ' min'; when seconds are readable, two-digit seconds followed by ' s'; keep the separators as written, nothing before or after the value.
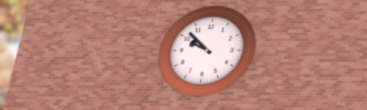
9 h 52 min
